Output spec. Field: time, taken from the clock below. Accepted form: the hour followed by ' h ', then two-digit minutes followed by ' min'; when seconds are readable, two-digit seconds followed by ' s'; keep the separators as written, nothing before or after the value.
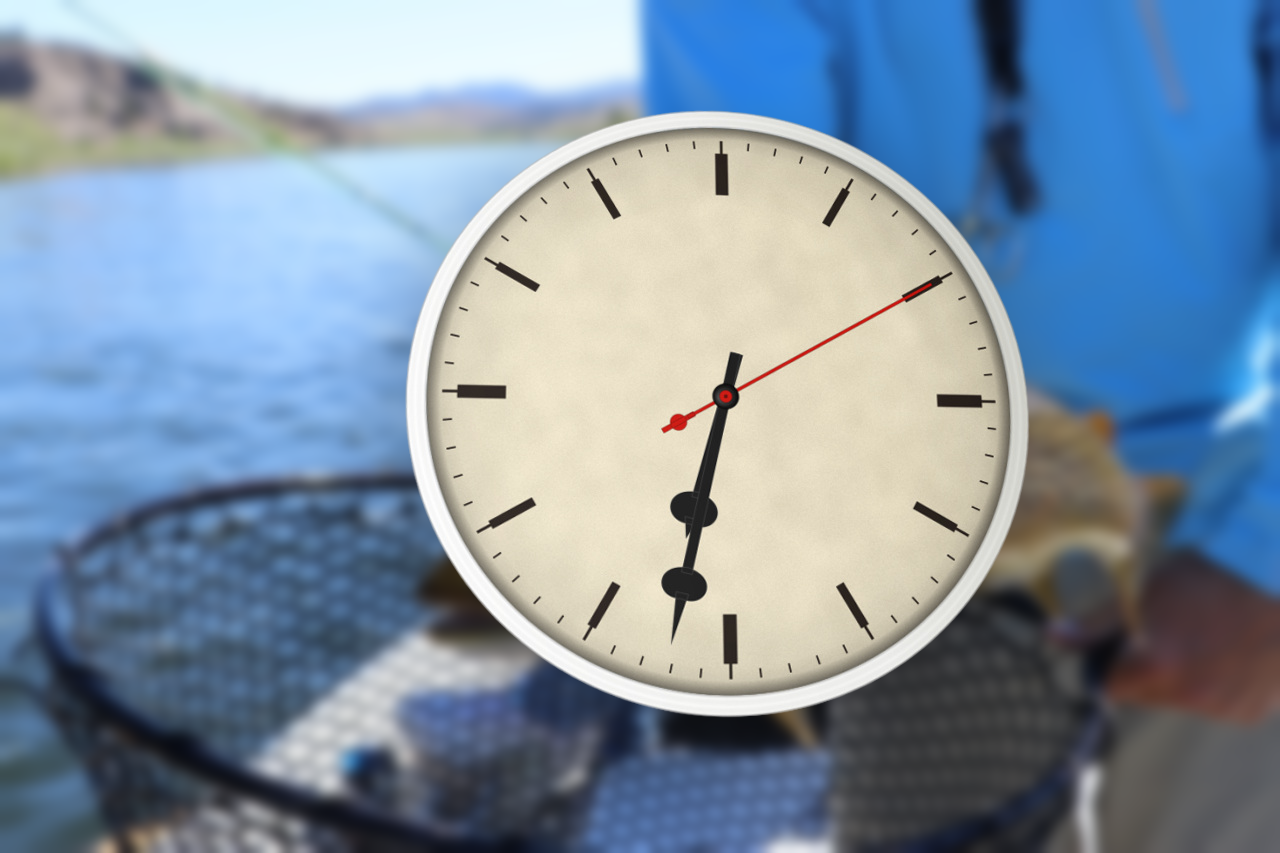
6 h 32 min 10 s
